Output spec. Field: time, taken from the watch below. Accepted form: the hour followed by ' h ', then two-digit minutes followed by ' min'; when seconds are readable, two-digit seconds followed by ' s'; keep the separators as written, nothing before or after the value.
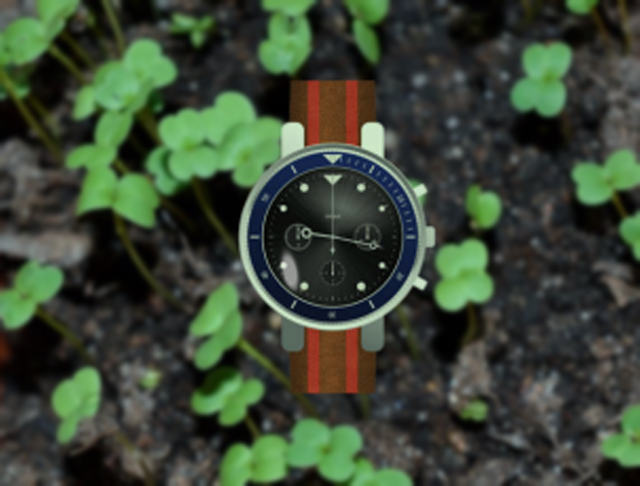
9 h 17 min
